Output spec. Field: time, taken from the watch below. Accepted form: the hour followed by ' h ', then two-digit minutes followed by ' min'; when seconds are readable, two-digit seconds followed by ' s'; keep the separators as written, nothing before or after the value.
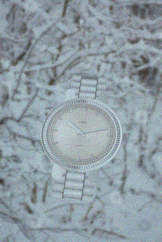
10 h 12 min
